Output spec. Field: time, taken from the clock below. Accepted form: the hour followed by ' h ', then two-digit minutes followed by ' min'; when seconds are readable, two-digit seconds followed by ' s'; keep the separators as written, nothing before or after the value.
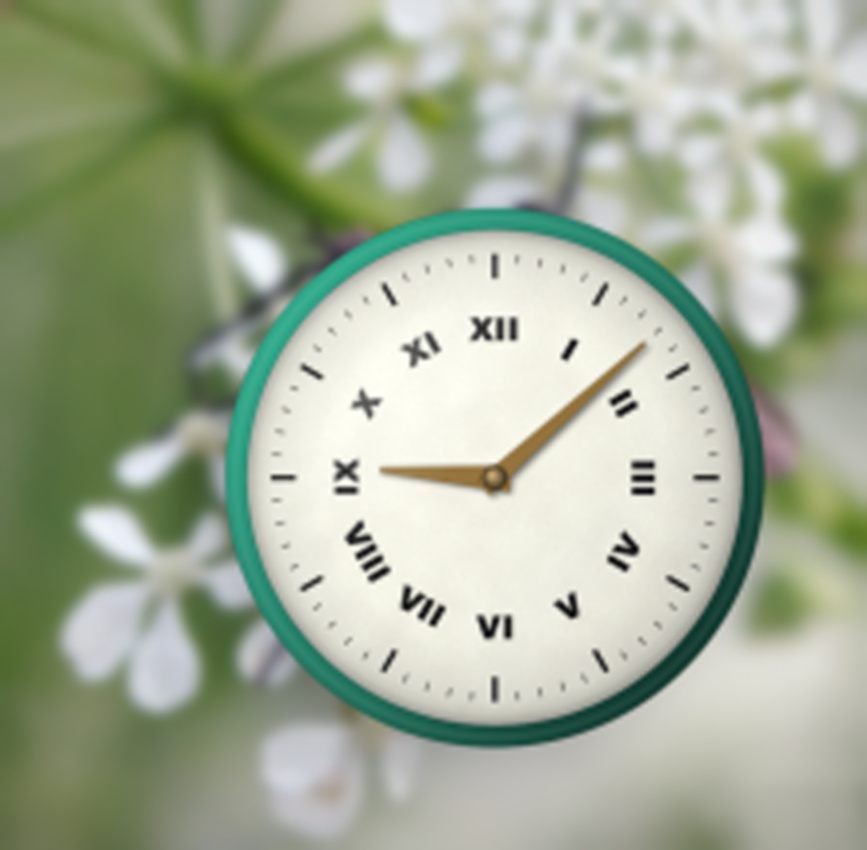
9 h 08 min
